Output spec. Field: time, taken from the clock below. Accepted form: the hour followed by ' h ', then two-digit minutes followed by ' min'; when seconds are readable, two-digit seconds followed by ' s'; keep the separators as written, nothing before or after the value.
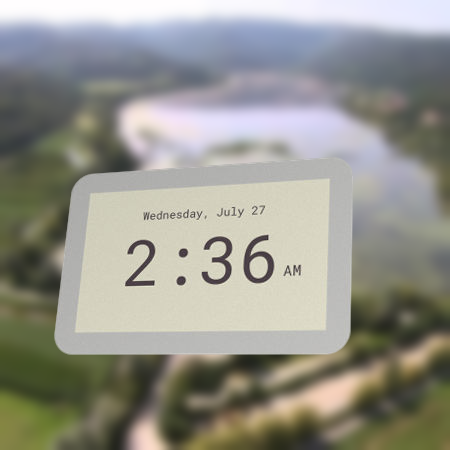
2 h 36 min
